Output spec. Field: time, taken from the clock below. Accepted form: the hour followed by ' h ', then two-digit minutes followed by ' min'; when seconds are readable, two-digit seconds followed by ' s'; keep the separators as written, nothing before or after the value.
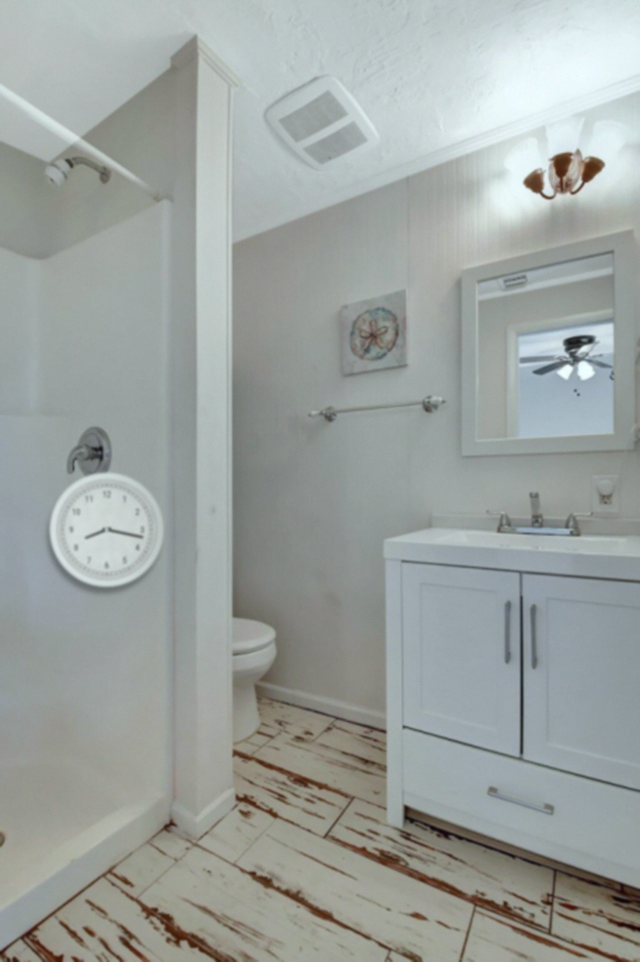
8 h 17 min
